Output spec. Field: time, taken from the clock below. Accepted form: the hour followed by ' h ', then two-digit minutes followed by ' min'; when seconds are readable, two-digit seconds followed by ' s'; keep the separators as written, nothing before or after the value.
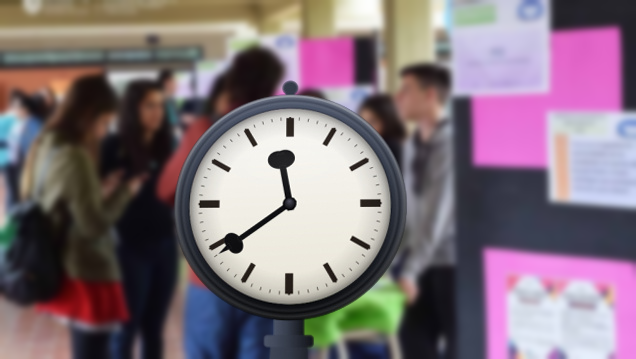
11 h 39 min
